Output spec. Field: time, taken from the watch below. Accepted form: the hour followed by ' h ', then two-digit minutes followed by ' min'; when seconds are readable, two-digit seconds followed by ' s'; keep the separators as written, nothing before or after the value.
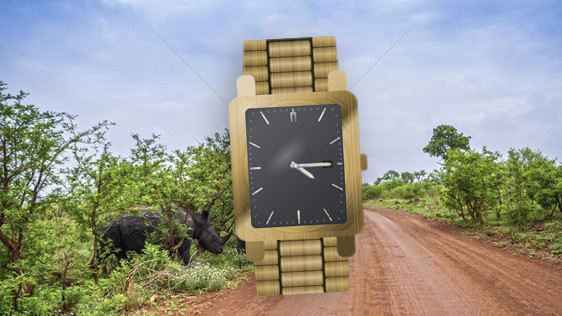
4 h 15 min
